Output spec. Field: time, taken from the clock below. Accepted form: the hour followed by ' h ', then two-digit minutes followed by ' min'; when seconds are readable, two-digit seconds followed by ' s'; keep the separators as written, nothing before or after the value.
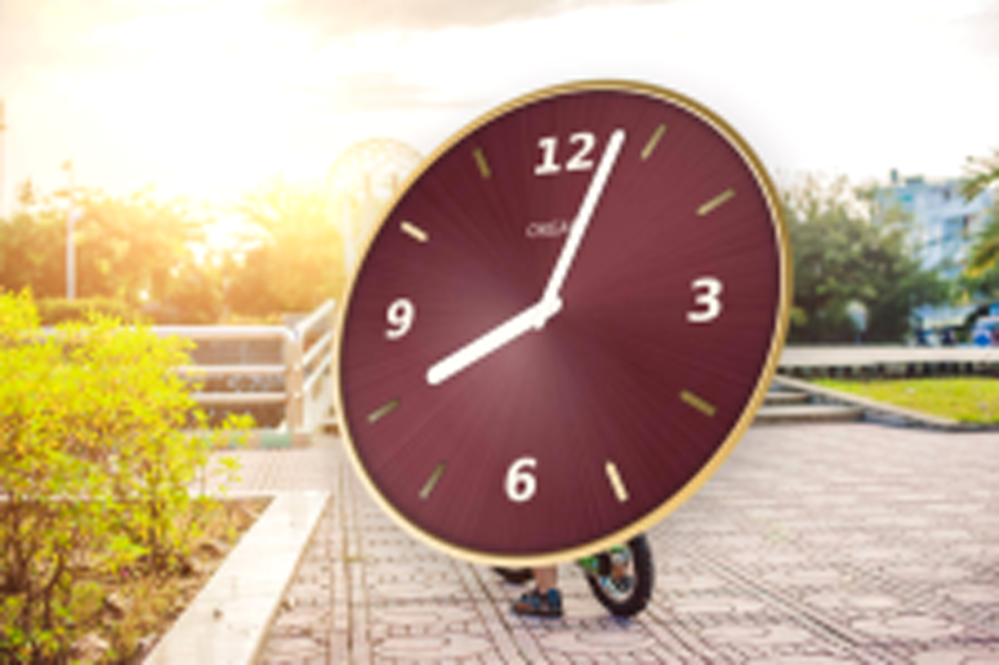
8 h 03 min
